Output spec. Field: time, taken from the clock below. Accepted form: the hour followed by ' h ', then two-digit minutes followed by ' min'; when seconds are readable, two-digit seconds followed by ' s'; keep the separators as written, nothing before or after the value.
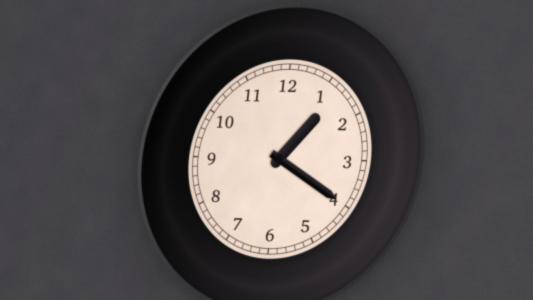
1 h 20 min
